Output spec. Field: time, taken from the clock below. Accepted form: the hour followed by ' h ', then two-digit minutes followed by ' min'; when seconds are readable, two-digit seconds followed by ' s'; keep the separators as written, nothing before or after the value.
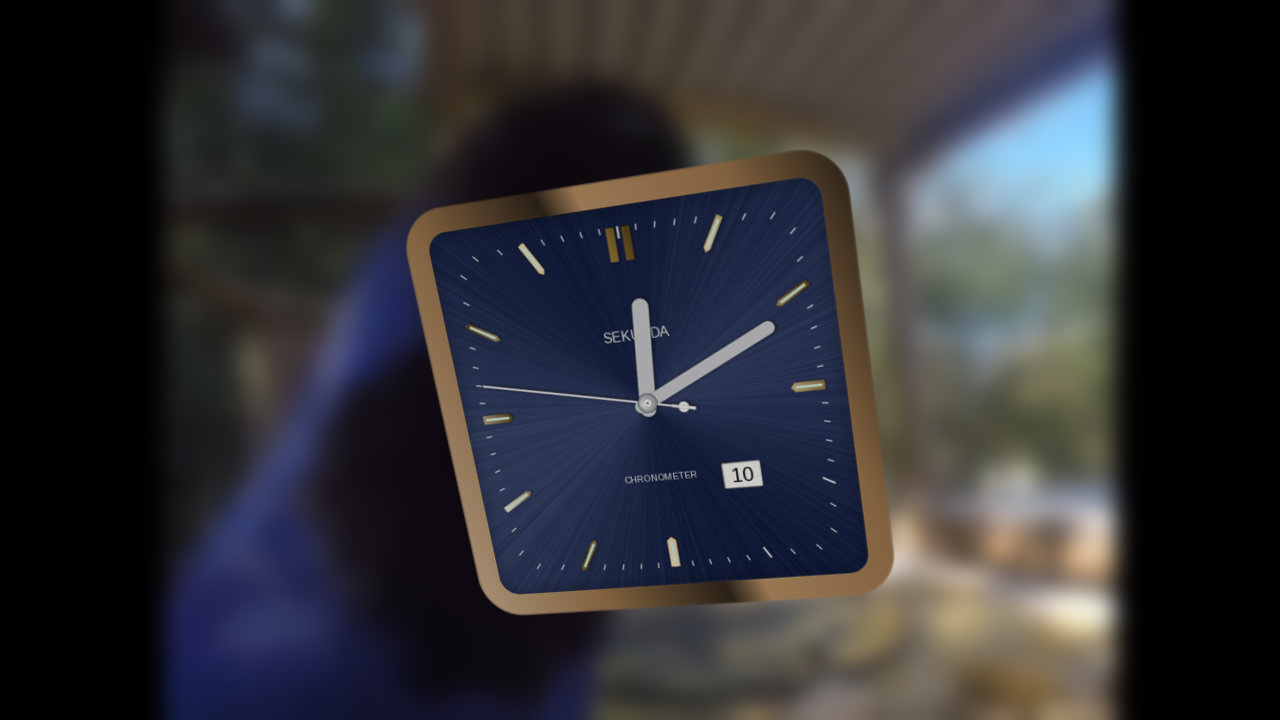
12 h 10 min 47 s
